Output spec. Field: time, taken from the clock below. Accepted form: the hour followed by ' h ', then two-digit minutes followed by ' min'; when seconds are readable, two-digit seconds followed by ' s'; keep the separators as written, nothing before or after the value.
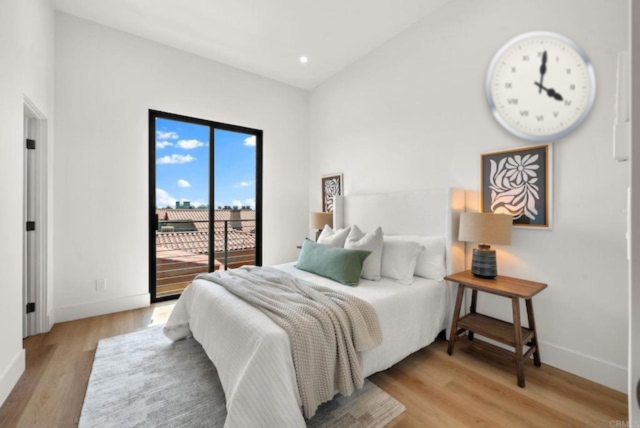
4 h 01 min
